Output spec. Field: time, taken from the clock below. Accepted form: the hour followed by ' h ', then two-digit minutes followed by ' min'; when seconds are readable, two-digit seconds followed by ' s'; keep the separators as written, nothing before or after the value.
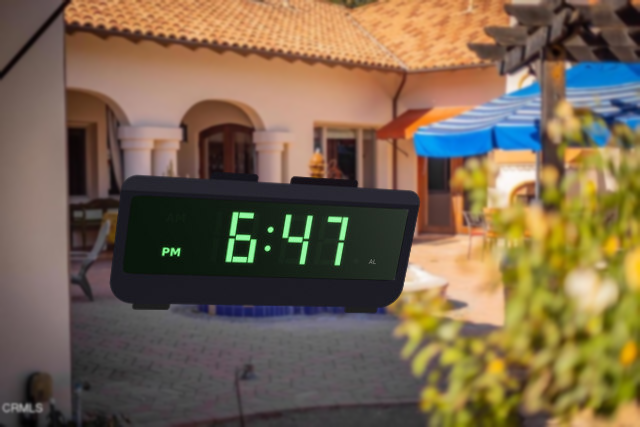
6 h 47 min
